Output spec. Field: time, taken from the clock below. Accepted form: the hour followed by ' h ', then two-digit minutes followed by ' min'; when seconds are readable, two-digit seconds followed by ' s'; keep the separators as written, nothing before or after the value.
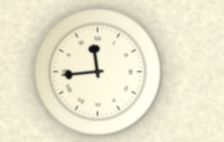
11 h 44 min
